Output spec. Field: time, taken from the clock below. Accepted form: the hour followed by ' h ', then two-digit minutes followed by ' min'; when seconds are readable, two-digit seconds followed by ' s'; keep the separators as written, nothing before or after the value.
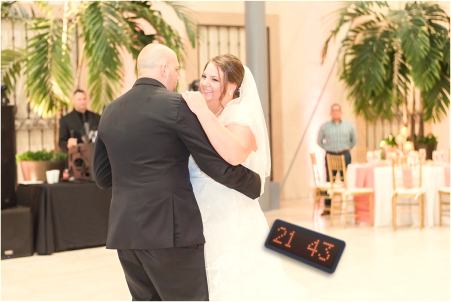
21 h 43 min
